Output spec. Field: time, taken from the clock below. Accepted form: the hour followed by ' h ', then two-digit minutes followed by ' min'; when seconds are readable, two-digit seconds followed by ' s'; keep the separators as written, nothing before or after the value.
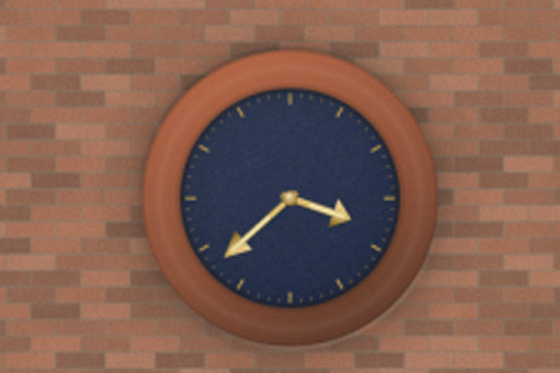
3 h 38 min
